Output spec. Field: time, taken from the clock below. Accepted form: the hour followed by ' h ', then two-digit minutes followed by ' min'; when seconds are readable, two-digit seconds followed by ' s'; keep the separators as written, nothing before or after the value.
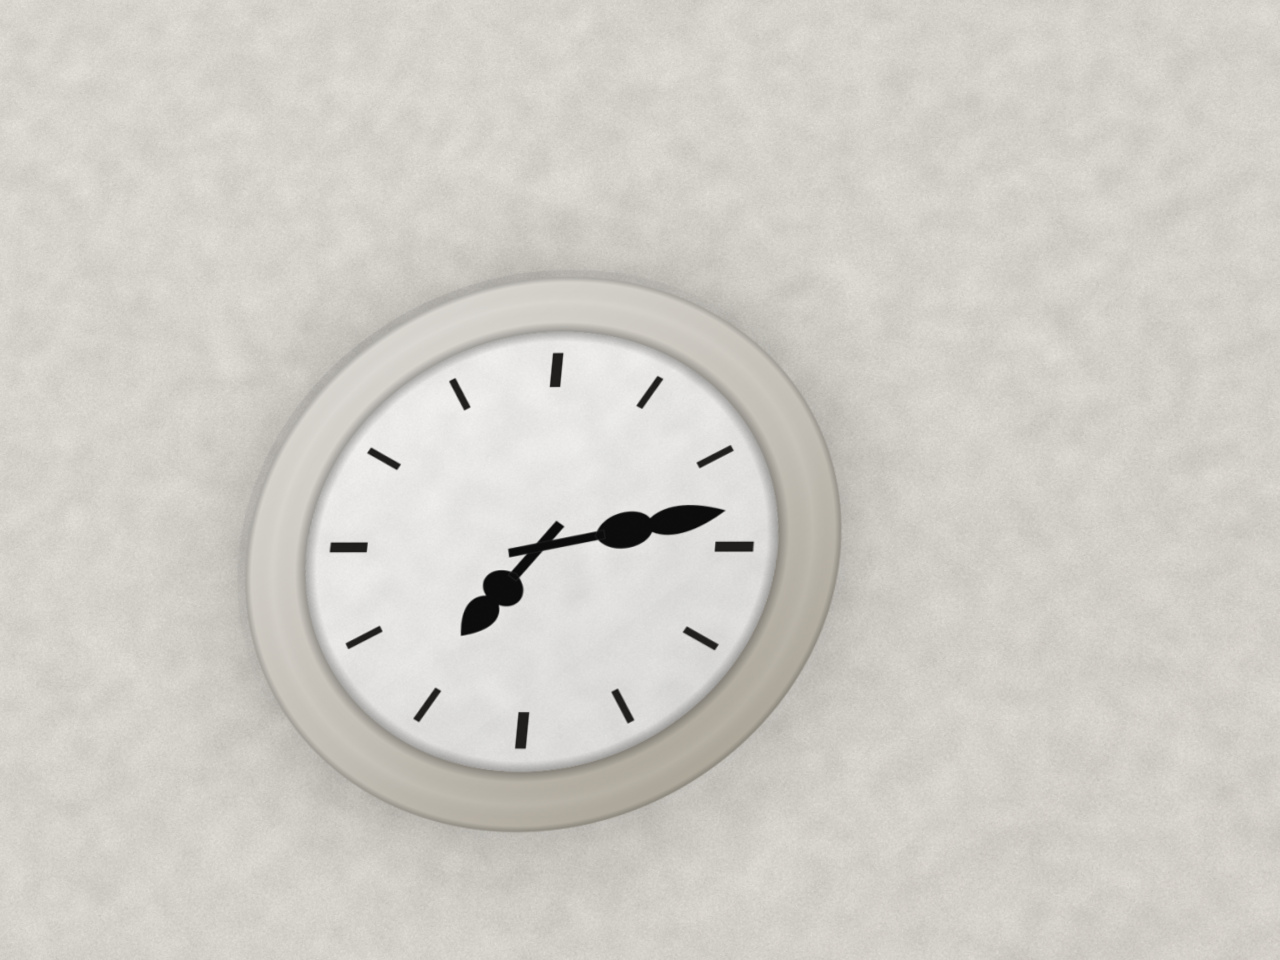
7 h 13 min
